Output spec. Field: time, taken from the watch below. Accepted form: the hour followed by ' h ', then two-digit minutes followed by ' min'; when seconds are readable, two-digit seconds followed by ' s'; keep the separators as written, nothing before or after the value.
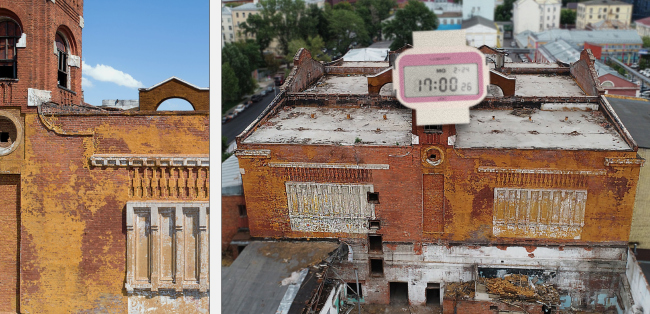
17 h 00 min
